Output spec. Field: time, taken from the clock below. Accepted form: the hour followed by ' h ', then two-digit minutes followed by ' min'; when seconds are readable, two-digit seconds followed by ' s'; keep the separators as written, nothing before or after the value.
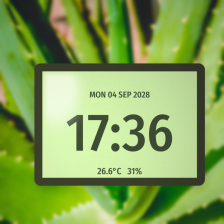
17 h 36 min
